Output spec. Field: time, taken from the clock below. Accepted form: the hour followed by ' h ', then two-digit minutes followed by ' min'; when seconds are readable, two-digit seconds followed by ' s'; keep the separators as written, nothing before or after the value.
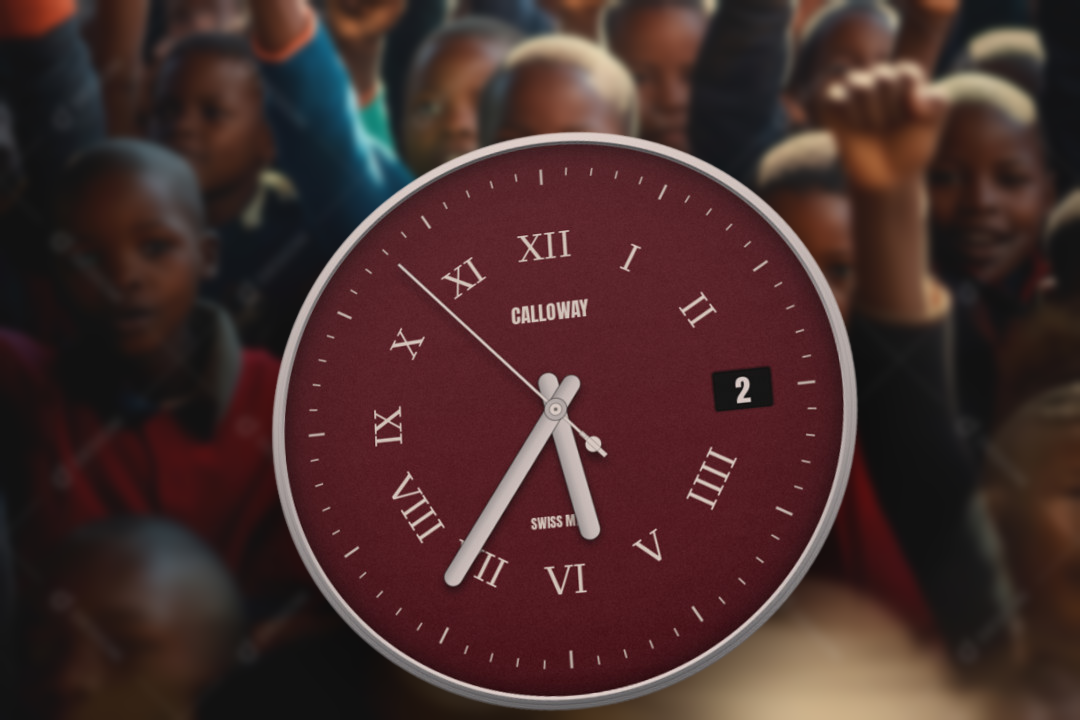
5 h 35 min 53 s
